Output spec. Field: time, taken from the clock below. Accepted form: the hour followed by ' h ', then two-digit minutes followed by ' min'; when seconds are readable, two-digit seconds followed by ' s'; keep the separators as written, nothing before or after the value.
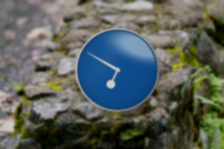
6 h 50 min
